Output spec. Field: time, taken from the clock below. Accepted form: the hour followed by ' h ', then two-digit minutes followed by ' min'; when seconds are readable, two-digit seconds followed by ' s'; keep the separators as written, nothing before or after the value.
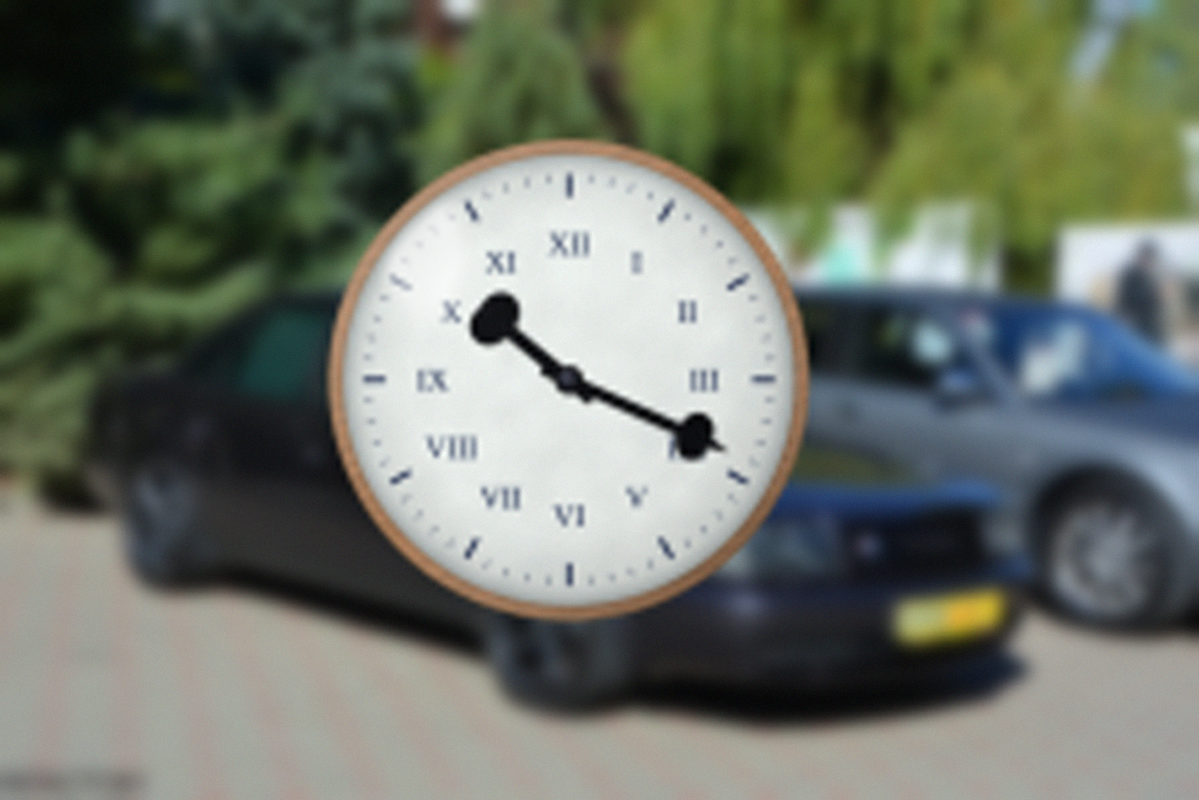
10 h 19 min
